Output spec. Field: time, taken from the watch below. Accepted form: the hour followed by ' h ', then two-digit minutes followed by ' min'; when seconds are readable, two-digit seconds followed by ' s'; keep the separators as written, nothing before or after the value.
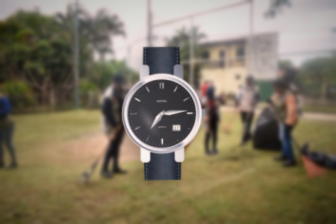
7 h 14 min
